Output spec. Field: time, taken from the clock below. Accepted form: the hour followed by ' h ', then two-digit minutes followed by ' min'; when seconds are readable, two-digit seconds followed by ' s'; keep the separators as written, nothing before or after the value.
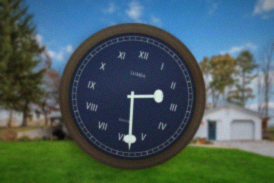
2 h 28 min
